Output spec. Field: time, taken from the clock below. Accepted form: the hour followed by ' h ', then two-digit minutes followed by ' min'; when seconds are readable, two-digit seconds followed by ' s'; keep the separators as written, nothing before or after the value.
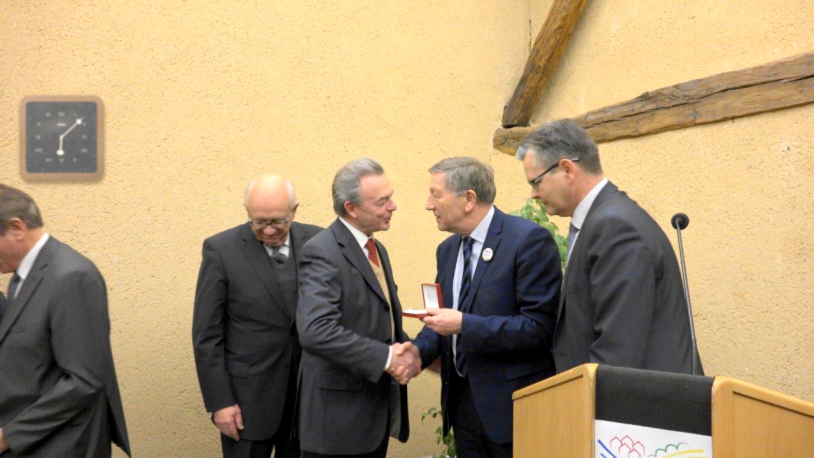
6 h 08 min
